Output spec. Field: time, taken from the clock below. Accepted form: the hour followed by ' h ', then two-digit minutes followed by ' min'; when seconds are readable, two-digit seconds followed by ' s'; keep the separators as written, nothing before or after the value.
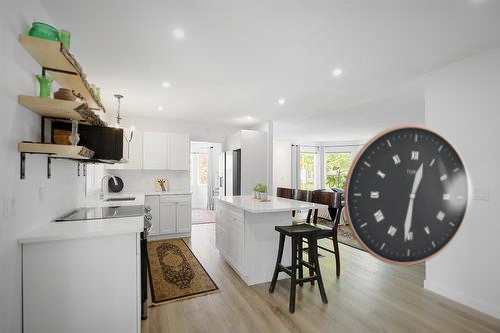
12 h 31 min
